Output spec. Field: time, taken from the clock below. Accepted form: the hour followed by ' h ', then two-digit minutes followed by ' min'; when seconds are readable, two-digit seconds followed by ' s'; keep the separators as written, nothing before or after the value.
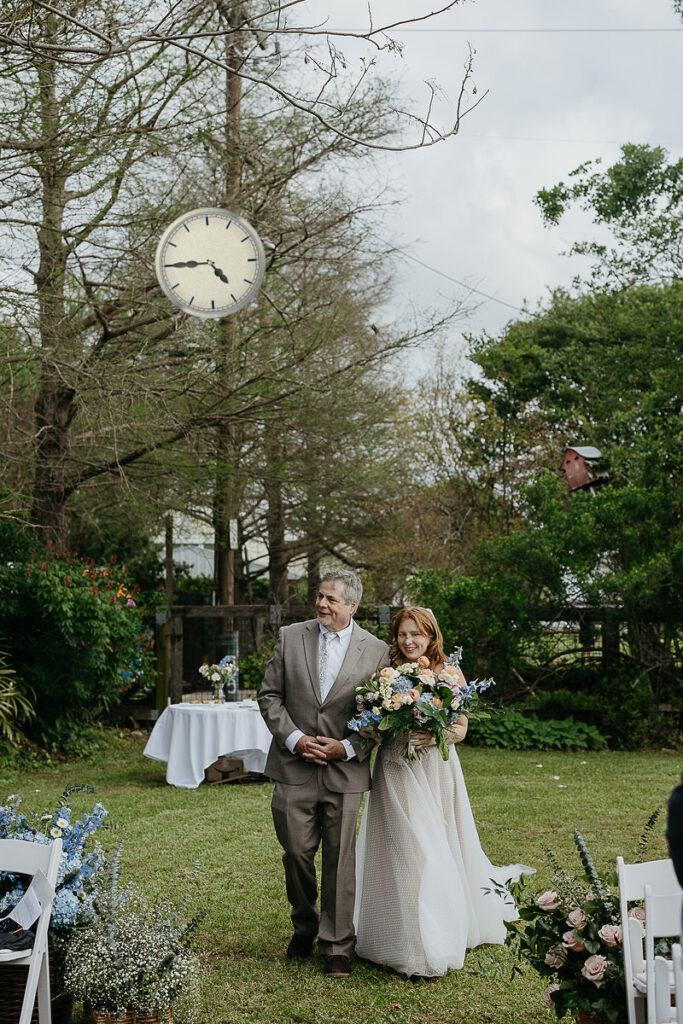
4 h 45 min
